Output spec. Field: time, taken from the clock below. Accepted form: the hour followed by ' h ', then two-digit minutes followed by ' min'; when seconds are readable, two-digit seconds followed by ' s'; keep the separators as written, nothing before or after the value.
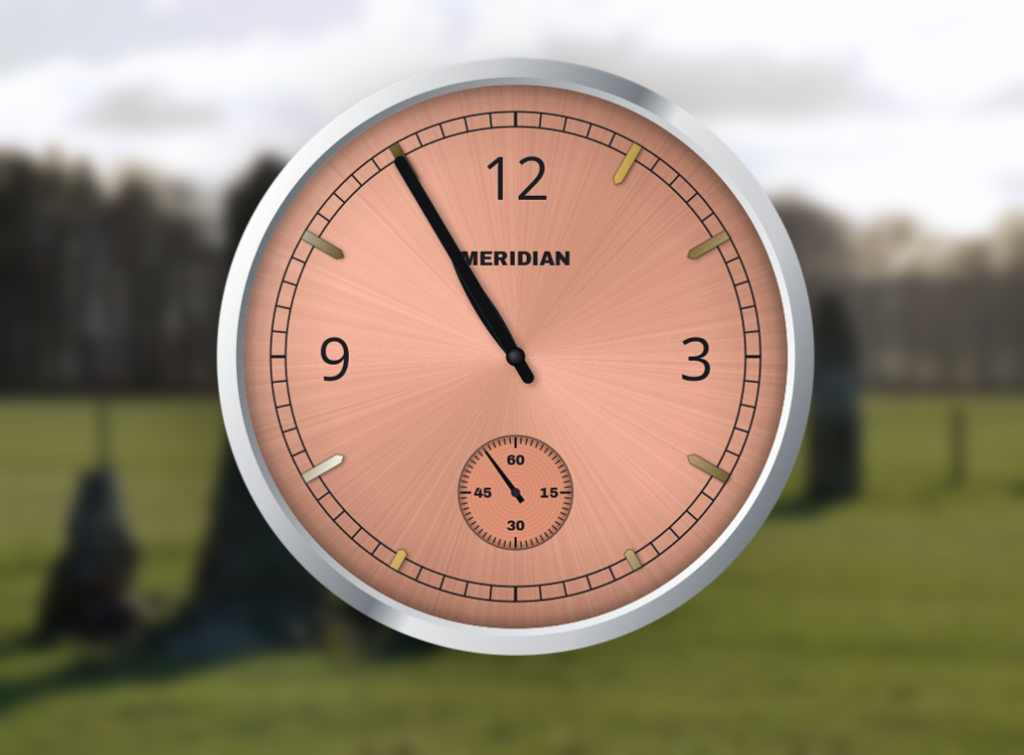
10 h 54 min 54 s
